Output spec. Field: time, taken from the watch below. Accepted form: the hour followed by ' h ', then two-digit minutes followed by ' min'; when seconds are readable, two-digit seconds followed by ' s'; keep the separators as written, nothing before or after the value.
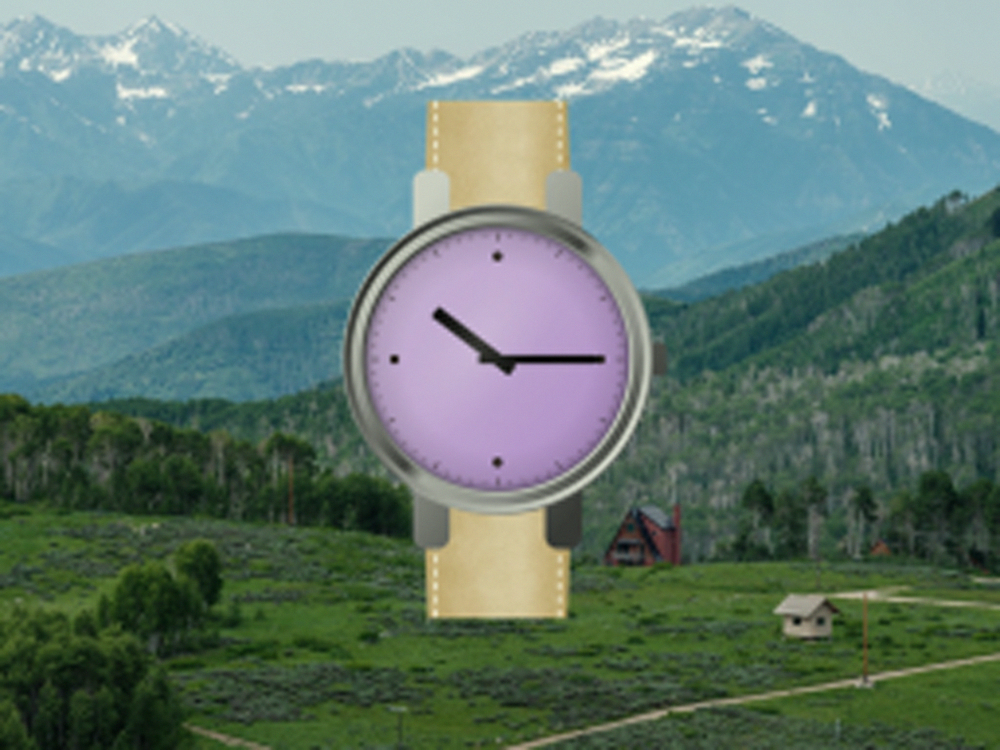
10 h 15 min
